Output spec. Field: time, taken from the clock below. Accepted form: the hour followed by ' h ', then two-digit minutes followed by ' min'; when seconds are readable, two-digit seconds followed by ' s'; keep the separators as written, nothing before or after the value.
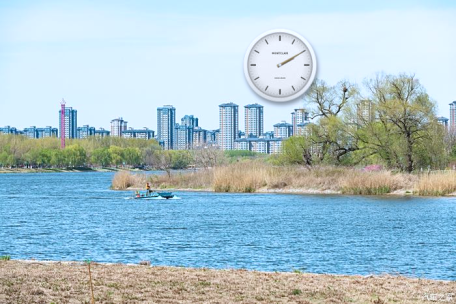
2 h 10 min
